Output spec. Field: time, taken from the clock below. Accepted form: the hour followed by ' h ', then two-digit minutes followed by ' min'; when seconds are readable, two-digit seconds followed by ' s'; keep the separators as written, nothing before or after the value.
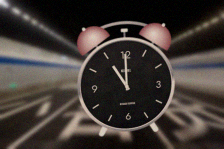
11 h 00 min
